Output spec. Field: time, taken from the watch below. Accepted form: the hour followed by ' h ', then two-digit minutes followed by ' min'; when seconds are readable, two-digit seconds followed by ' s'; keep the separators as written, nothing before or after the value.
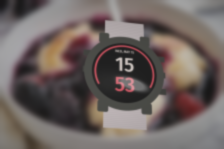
15 h 53 min
